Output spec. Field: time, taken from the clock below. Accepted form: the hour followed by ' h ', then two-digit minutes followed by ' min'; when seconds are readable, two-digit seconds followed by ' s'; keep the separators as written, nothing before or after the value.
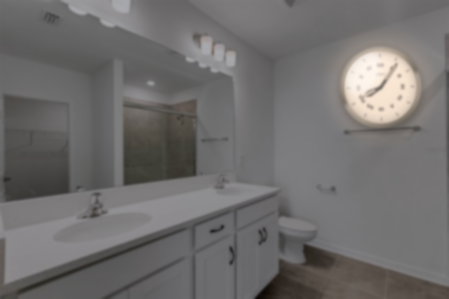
8 h 06 min
